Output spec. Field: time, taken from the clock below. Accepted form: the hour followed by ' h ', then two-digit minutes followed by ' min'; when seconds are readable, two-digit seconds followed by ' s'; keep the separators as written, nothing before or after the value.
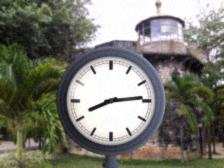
8 h 14 min
